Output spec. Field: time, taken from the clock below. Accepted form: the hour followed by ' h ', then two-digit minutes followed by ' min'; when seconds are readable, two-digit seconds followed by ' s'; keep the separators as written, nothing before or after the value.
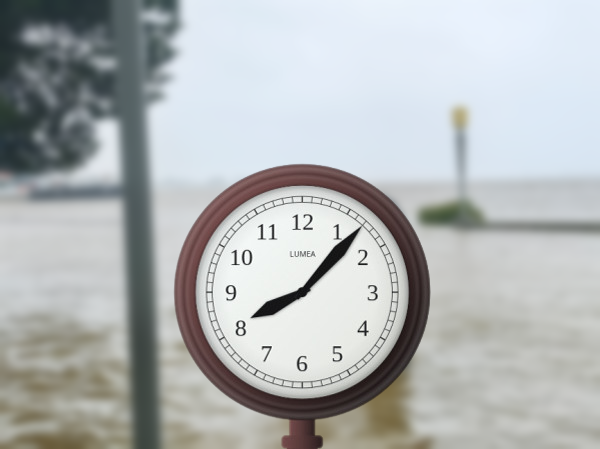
8 h 07 min
